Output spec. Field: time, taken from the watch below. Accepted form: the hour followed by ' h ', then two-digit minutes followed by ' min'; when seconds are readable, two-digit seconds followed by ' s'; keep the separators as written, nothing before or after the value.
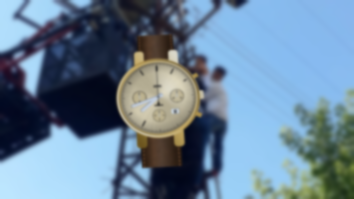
7 h 42 min
